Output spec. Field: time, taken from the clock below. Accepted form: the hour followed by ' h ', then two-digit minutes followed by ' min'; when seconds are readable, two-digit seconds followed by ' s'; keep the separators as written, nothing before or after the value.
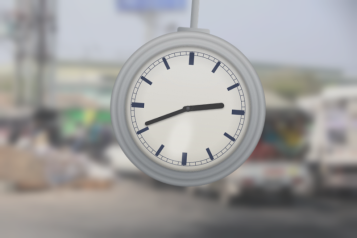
2 h 41 min
